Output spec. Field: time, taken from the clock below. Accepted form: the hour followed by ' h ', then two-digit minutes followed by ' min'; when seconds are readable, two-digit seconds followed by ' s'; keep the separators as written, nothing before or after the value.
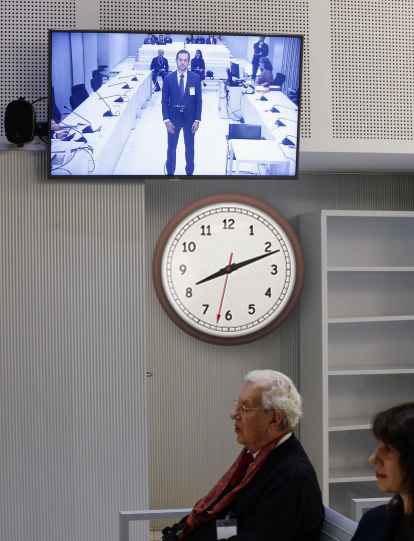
8 h 11 min 32 s
